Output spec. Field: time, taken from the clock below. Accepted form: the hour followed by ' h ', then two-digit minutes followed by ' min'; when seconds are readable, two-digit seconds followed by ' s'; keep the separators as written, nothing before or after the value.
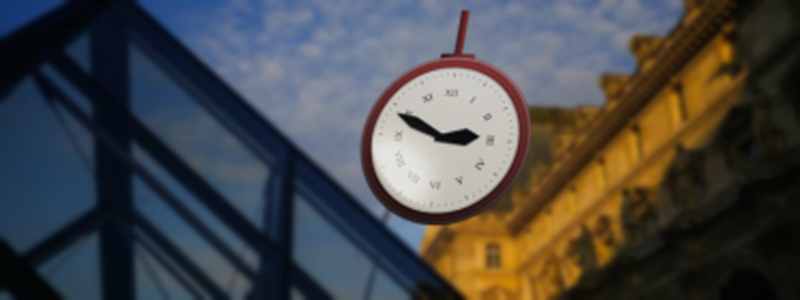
2 h 49 min
